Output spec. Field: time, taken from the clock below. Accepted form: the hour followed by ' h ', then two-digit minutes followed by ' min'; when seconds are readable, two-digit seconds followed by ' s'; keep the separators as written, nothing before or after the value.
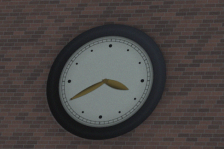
3 h 40 min
